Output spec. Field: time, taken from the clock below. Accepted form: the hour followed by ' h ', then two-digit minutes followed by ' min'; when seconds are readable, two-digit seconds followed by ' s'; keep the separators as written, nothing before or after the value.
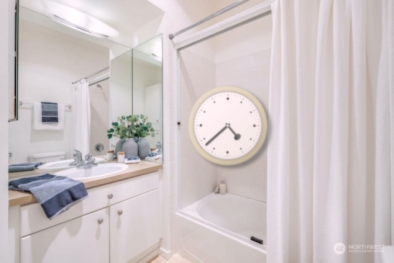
4 h 38 min
